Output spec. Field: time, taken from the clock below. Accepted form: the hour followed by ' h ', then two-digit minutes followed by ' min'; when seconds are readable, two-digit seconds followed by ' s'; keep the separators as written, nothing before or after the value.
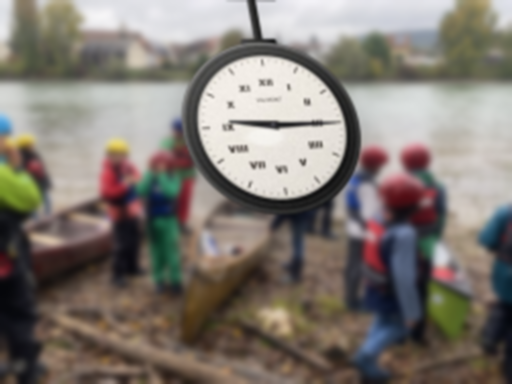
9 h 15 min
